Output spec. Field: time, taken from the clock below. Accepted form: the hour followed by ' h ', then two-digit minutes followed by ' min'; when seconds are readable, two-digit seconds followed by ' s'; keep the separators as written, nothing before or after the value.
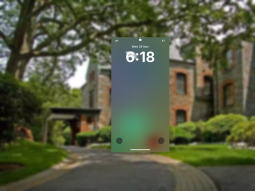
6 h 18 min
